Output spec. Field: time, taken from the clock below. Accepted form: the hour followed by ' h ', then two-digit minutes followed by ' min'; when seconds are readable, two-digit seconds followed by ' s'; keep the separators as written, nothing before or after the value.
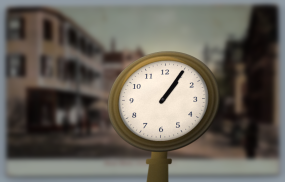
1 h 05 min
